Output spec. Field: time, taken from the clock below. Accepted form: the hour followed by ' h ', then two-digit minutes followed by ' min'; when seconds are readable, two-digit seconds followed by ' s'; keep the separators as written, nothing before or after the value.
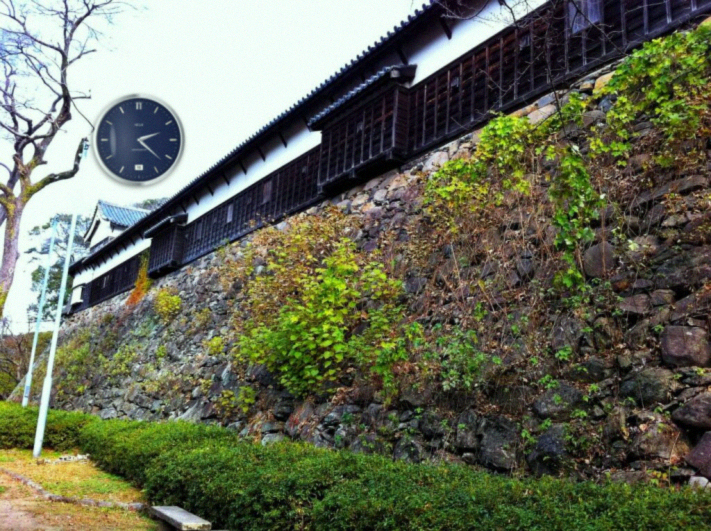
2 h 22 min
